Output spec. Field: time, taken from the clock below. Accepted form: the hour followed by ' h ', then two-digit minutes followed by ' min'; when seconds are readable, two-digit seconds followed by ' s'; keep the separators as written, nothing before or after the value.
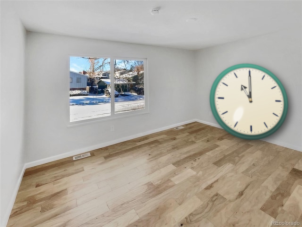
11 h 00 min
